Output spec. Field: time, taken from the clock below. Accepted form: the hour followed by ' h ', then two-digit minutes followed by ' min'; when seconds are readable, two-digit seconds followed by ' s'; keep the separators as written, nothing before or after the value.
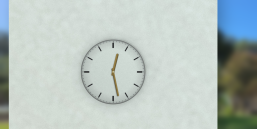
12 h 28 min
